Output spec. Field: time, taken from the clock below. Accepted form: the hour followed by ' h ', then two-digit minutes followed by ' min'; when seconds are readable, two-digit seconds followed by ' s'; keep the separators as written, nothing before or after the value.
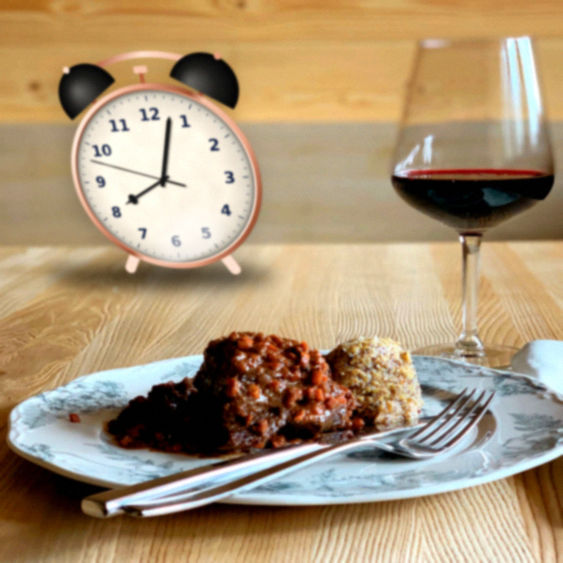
8 h 02 min 48 s
